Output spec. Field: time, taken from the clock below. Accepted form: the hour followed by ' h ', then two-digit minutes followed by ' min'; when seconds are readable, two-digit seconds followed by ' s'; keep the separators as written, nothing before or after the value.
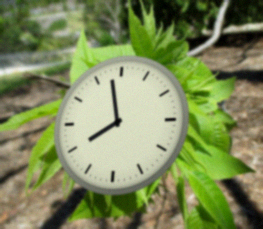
7 h 58 min
